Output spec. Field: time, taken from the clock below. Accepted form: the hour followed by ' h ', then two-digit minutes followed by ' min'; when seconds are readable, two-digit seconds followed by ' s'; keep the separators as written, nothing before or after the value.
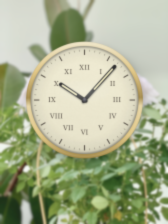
10 h 07 min
